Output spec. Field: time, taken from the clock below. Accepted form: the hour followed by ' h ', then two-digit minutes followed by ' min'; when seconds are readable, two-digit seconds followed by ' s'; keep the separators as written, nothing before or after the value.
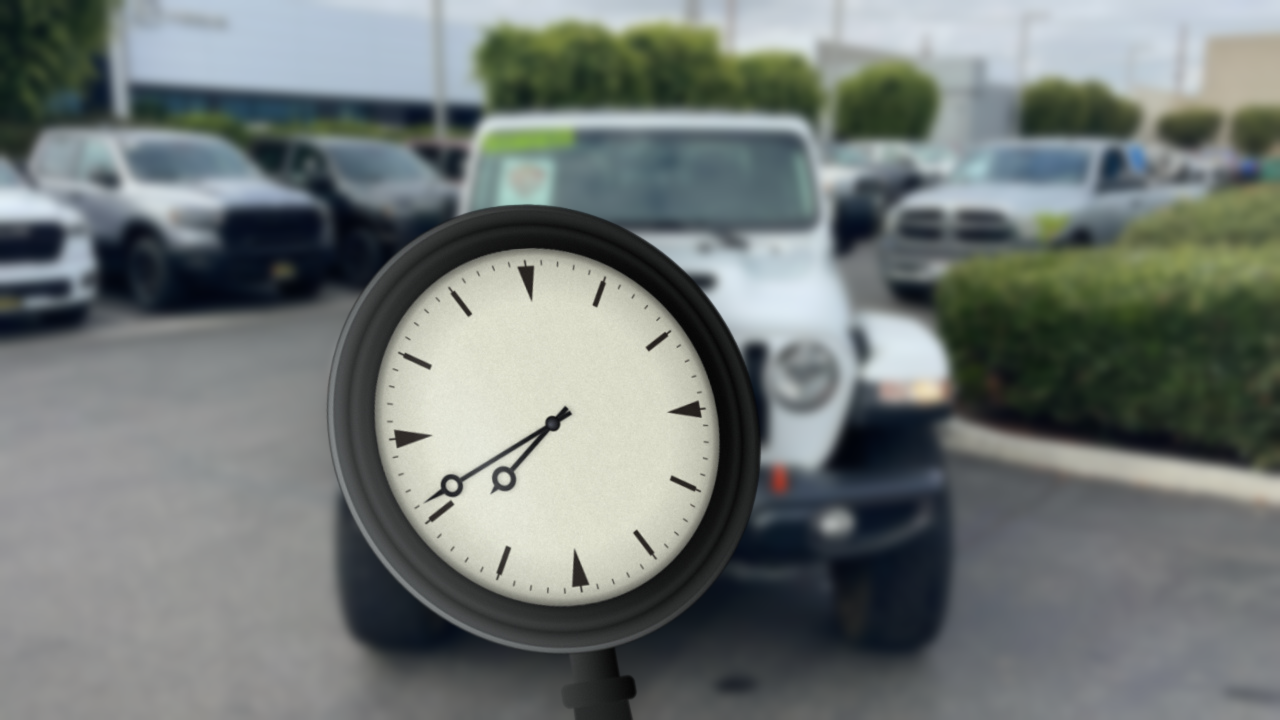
7 h 41 min
